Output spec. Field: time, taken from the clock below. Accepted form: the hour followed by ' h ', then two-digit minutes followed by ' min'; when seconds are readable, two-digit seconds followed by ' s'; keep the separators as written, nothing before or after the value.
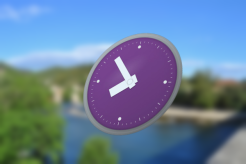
7 h 53 min
